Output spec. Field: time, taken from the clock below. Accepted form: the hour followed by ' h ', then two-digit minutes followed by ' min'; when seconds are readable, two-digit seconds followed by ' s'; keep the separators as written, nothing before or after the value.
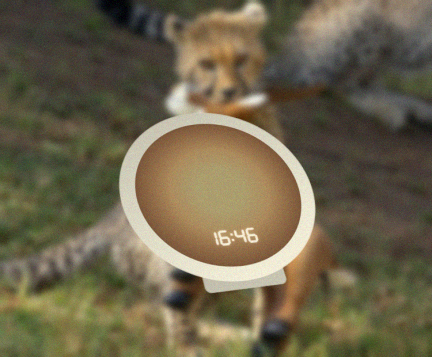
16 h 46 min
